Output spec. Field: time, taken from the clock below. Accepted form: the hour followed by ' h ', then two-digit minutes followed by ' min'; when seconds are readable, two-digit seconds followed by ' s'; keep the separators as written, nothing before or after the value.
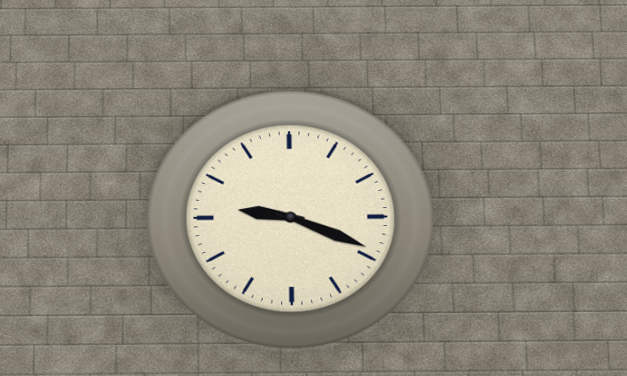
9 h 19 min
